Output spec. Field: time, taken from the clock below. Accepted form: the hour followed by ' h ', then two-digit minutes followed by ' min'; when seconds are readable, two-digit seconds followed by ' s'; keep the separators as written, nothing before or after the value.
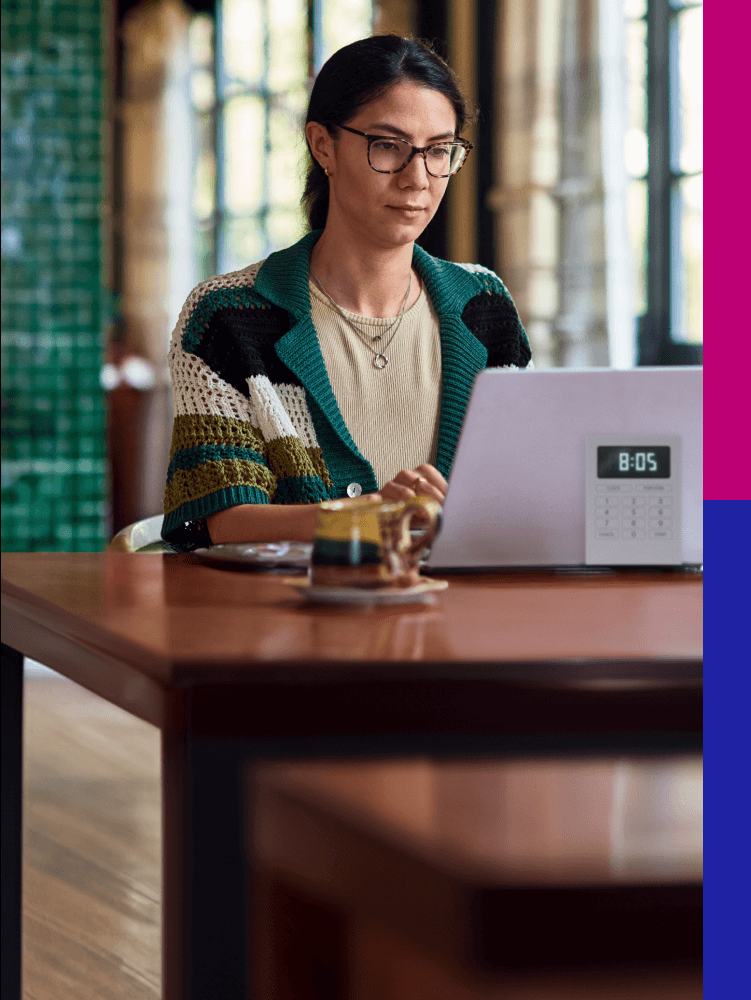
8 h 05 min
